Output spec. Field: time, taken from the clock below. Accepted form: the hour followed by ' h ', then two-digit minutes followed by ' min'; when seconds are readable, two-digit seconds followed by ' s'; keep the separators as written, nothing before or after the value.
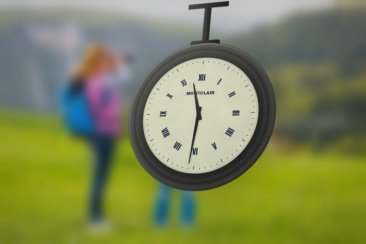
11 h 31 min
